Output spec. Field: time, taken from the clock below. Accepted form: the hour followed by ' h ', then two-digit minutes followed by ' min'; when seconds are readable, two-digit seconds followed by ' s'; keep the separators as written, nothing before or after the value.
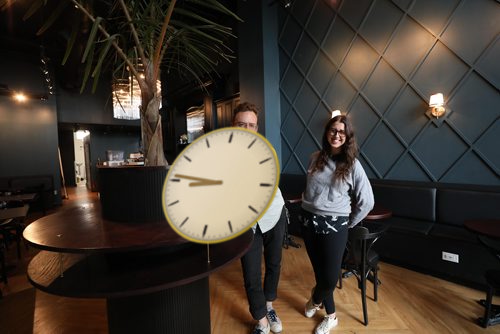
8 h 46 min
